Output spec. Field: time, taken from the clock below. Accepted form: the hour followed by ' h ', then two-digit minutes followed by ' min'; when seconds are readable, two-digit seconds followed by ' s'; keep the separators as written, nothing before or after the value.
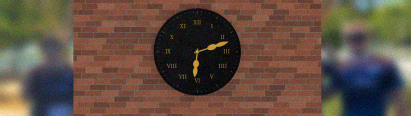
6 h 12 min
